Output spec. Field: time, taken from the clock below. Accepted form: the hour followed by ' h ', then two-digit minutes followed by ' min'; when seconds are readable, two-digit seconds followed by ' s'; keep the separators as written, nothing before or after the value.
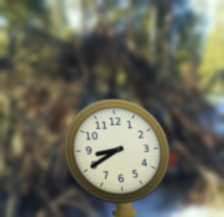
8 h 40 min
